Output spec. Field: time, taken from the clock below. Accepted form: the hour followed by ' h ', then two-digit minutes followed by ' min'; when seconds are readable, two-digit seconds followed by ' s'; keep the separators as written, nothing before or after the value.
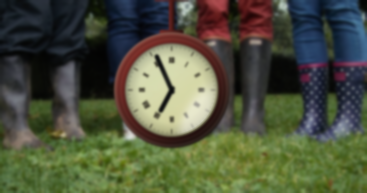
6 h 56 min
